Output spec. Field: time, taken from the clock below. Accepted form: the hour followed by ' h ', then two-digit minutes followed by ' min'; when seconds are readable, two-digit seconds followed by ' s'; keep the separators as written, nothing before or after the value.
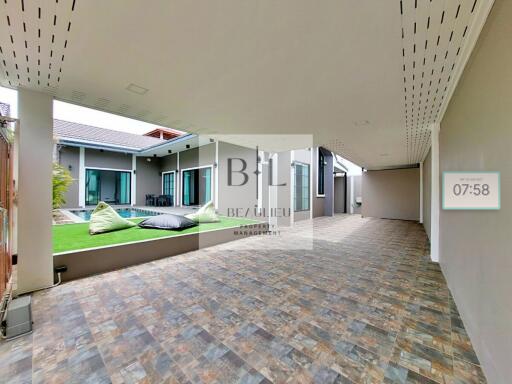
7 h 58 min
